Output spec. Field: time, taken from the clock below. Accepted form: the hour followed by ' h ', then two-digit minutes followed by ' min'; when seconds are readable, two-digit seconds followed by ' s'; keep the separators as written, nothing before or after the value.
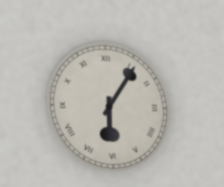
6 h 06 min
